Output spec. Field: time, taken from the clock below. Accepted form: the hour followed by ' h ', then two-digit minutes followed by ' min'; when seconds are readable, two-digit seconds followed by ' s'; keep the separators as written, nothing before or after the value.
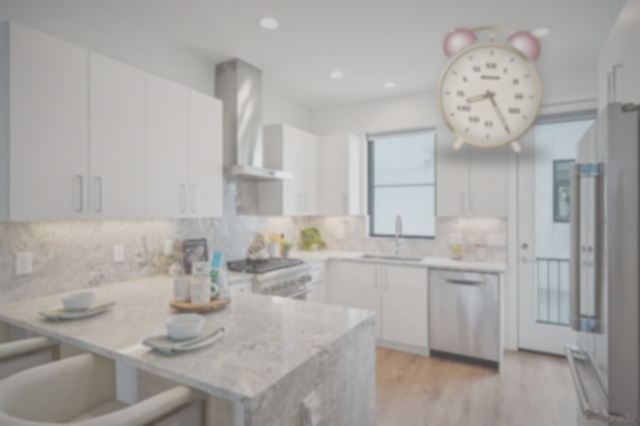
8 h 25 min
